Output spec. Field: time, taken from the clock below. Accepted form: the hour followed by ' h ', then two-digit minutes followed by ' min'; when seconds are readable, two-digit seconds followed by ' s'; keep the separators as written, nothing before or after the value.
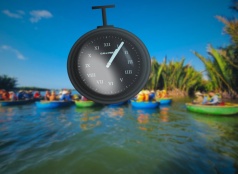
1 h 06 min
